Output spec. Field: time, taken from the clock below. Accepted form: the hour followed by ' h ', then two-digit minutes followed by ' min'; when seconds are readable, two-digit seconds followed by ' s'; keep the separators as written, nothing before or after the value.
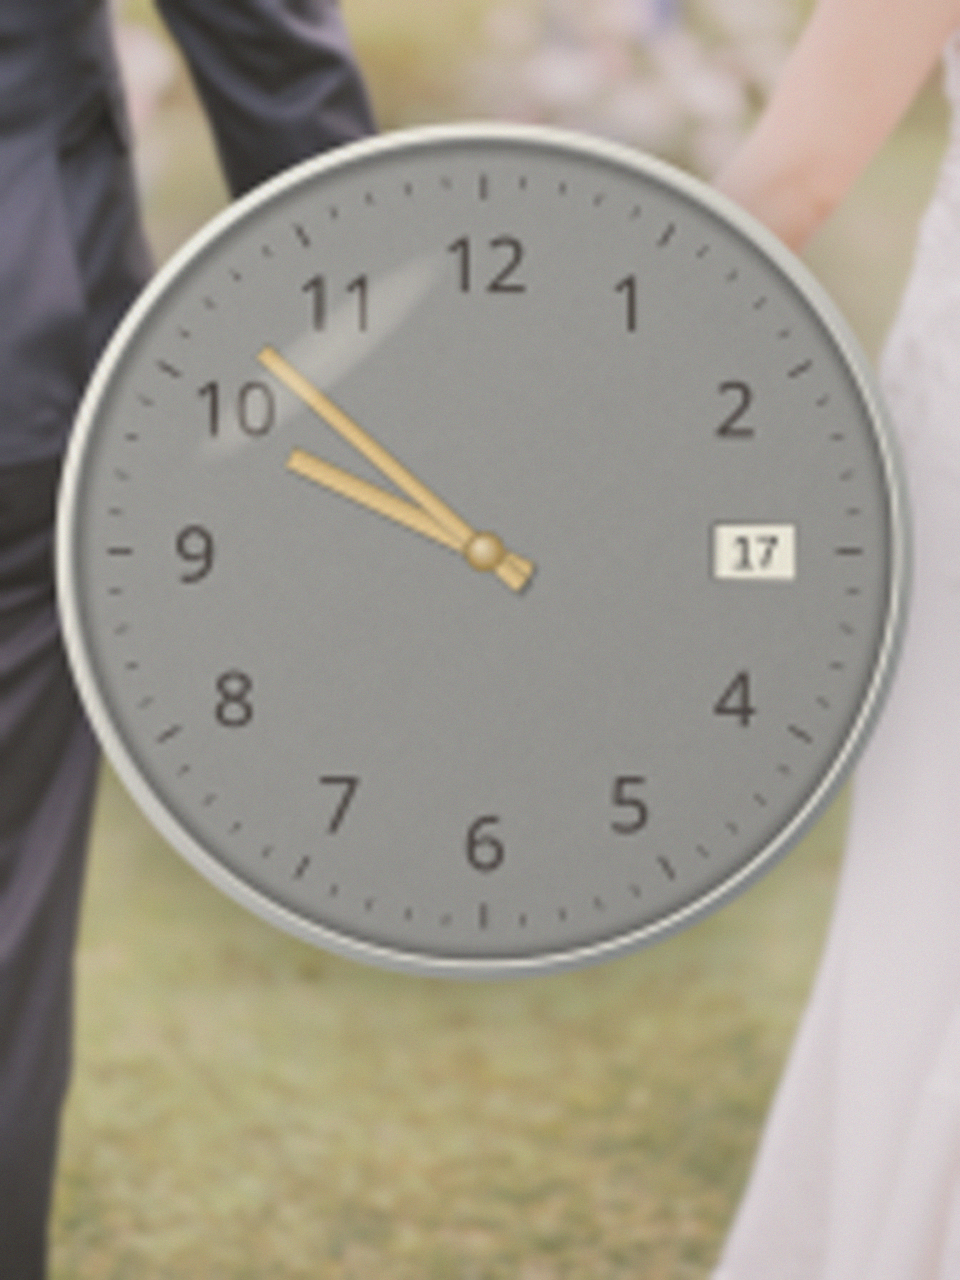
9 h 52 min
